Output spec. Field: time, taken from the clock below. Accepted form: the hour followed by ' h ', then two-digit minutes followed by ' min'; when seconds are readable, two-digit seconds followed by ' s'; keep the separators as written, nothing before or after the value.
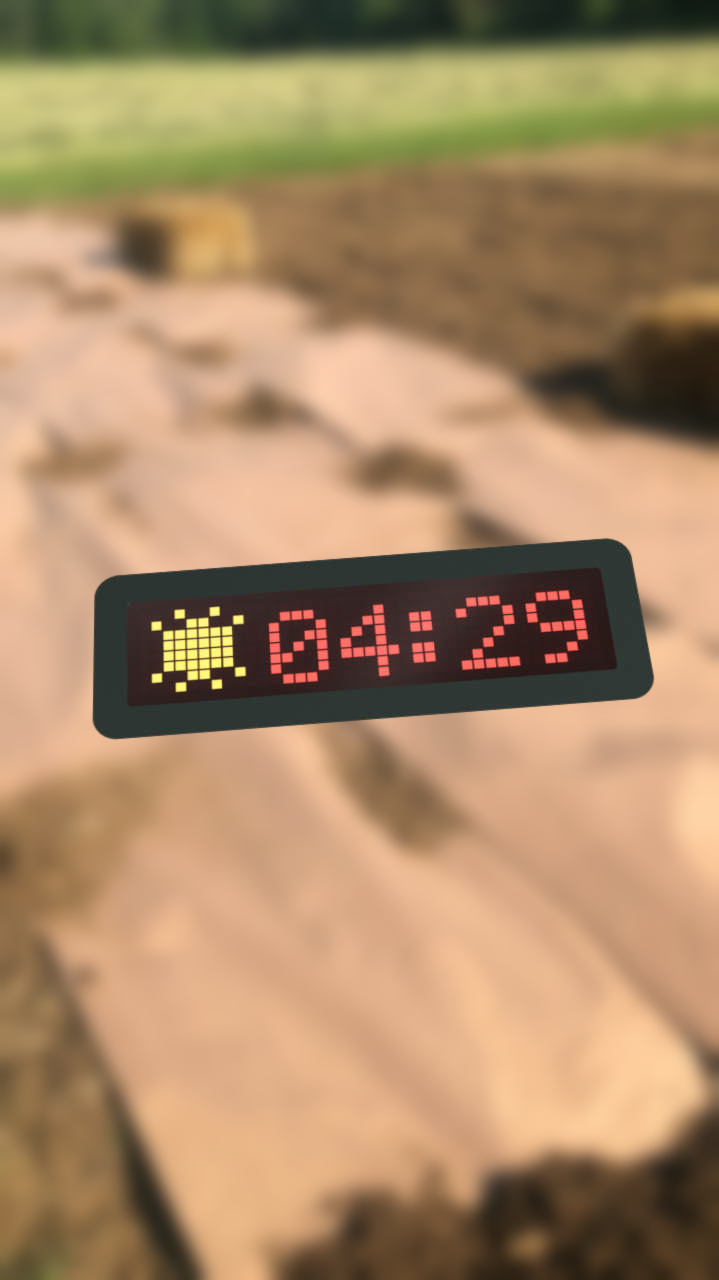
4 h 29 min
